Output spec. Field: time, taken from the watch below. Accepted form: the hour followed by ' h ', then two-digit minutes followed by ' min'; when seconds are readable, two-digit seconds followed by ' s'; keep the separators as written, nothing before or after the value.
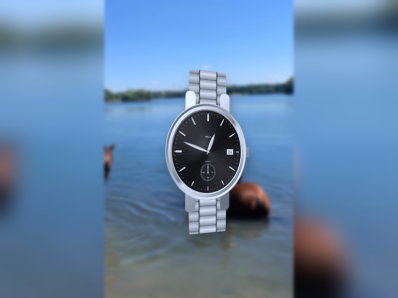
12 h 48 min
